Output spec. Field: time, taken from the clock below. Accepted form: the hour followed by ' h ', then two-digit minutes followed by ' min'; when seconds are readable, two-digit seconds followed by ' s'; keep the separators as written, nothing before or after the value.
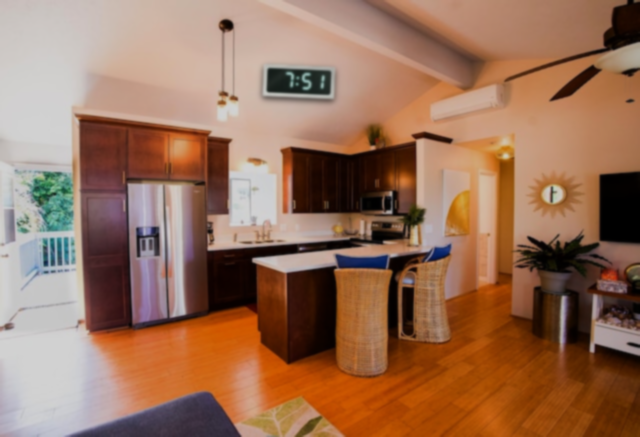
7 h 51 min
